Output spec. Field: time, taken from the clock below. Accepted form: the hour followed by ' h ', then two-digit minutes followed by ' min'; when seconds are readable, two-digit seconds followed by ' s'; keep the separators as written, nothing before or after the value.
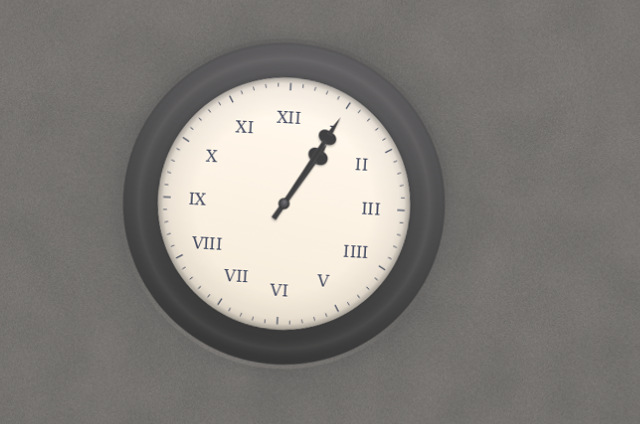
1 h 05 min
